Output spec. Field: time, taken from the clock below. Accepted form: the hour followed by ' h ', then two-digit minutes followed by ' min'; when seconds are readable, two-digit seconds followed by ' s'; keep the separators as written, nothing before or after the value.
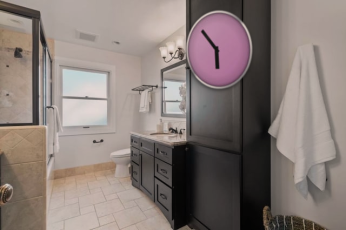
5 h 53 min
